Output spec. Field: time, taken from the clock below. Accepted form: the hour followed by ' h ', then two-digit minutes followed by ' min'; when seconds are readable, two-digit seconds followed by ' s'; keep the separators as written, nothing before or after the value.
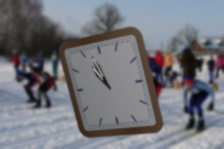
10 h 57 min
